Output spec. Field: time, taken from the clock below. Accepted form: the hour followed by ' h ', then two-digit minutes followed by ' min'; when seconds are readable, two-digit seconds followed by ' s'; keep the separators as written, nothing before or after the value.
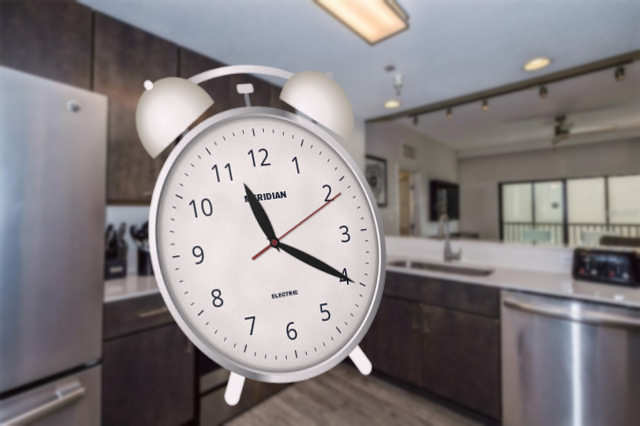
11 h 20 min 11 s
